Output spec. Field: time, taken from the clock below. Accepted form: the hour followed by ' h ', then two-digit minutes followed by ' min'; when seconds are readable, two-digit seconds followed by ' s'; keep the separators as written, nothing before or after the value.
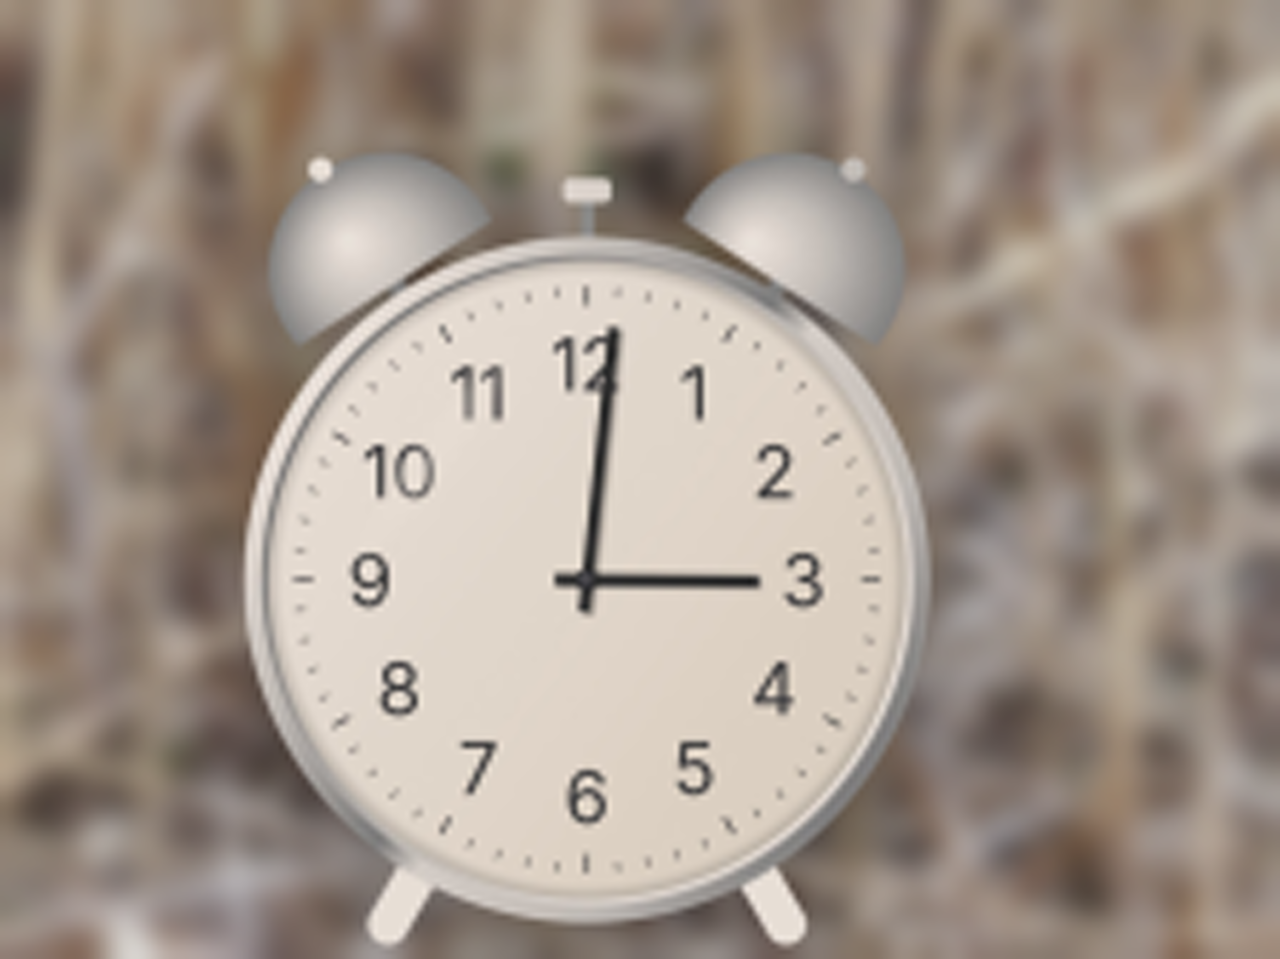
3 h 01 min
